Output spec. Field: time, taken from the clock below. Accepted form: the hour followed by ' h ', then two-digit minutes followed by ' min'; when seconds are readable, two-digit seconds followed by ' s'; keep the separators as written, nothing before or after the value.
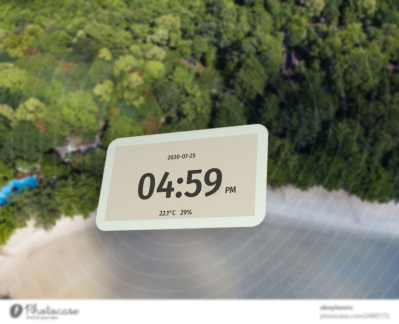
4 h 59 min
